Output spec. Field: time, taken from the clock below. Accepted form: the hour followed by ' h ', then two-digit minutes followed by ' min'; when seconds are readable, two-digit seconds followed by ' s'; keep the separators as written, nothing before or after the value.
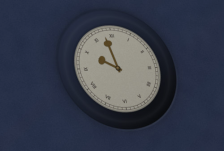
9 h 58 min
